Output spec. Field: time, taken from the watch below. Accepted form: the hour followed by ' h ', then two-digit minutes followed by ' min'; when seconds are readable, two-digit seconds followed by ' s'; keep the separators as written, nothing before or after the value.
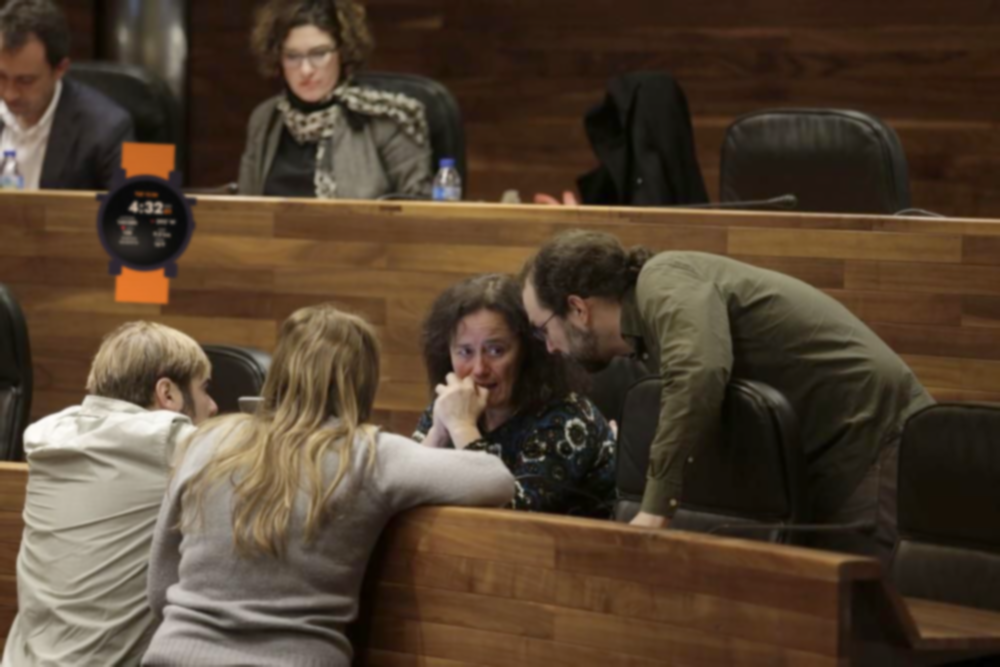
4 h 32 min
